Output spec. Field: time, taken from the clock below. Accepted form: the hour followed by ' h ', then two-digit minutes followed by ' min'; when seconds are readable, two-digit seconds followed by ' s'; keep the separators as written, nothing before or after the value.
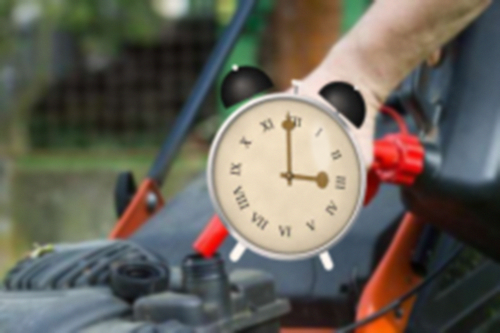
2 h 59 min
